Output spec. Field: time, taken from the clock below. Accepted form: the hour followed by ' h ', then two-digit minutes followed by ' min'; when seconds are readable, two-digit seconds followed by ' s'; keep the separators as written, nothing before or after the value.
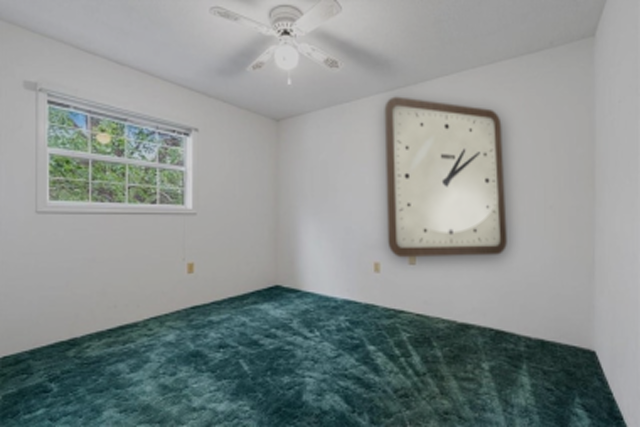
1 h 09 min
